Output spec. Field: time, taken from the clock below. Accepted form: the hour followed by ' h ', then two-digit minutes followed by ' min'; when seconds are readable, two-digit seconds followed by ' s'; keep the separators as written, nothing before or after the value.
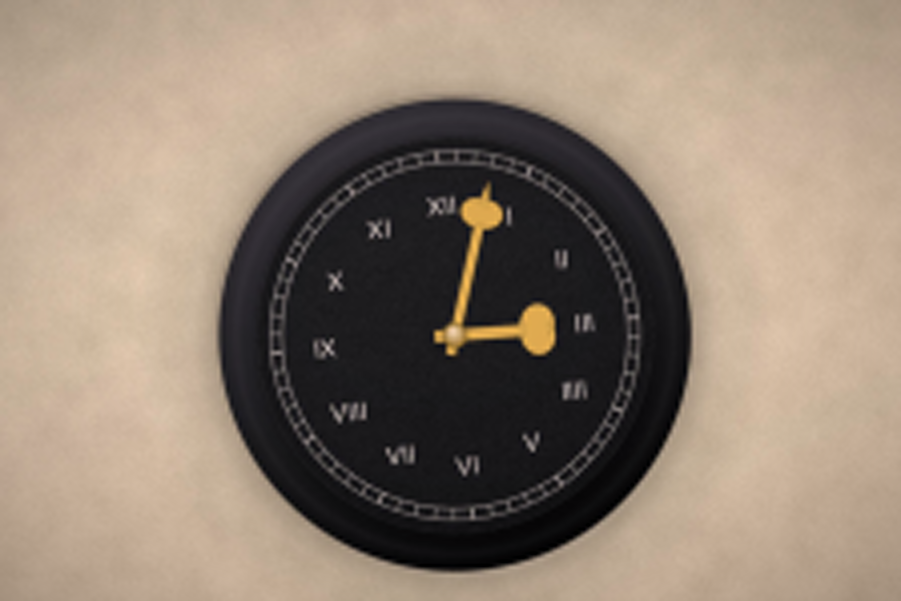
3 h 03 min
